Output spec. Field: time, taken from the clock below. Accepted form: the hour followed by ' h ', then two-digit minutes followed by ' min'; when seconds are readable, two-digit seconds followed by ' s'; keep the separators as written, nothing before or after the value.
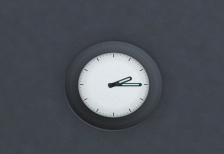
2 h 15 min
